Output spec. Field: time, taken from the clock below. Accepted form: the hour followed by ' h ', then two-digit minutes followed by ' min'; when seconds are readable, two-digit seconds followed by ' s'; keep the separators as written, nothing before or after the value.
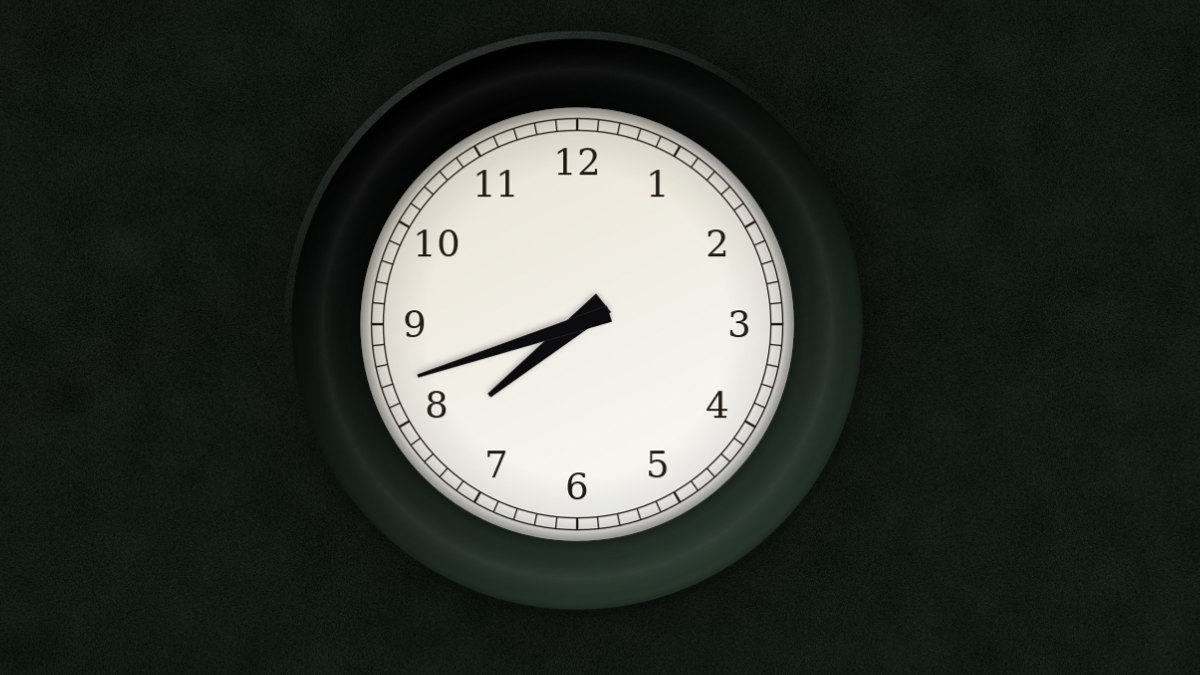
7 h 42 min
